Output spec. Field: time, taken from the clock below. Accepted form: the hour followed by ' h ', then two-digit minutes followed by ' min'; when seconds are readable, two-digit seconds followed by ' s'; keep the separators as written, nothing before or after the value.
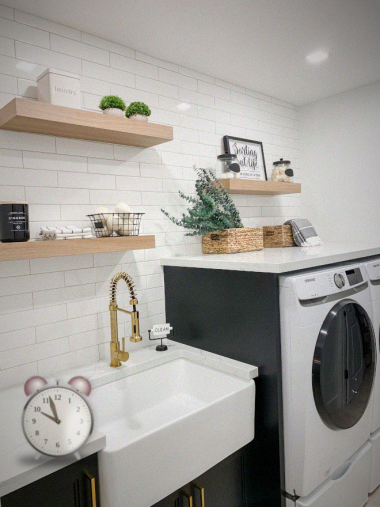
9 h 57 min
